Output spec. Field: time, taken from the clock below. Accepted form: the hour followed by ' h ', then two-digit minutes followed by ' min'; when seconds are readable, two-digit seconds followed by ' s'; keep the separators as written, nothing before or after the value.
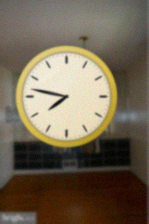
7 h 47 min
